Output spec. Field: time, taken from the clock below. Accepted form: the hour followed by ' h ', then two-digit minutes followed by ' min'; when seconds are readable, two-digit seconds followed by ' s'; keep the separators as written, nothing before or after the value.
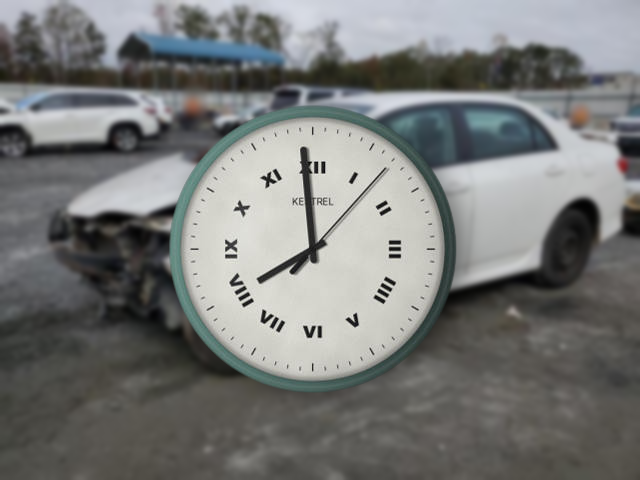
7 h 59 min 07 s
